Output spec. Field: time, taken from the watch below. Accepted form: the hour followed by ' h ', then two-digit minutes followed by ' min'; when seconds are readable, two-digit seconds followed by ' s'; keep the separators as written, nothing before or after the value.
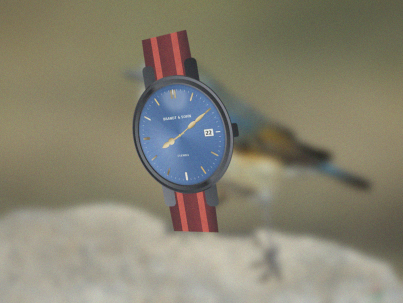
8 h 10 min
